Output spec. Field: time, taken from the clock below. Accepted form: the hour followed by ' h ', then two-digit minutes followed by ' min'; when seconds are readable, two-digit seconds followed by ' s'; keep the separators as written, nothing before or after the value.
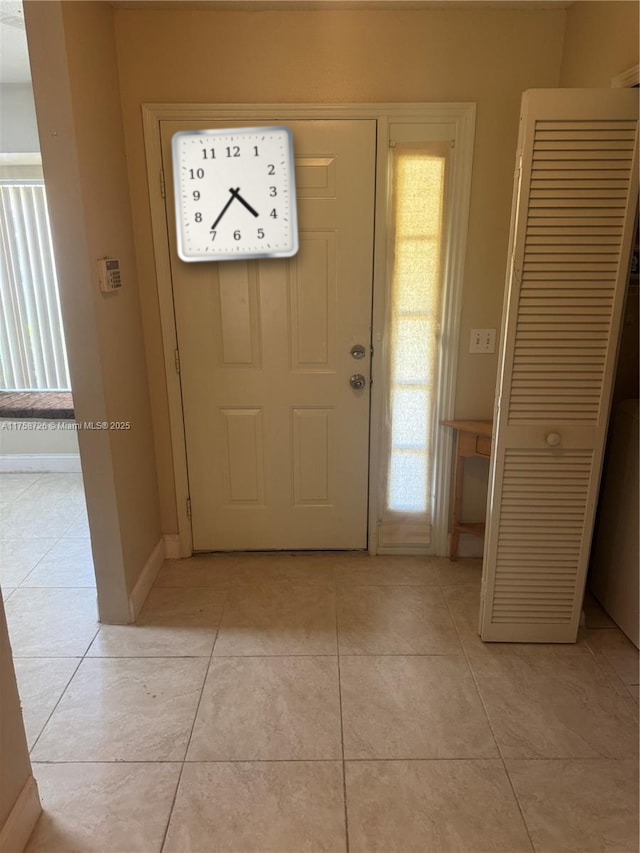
4 h 36 min
